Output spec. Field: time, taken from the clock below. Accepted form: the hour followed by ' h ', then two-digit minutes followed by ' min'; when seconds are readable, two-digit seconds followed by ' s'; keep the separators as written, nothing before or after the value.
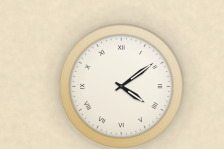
4 h 09 min
